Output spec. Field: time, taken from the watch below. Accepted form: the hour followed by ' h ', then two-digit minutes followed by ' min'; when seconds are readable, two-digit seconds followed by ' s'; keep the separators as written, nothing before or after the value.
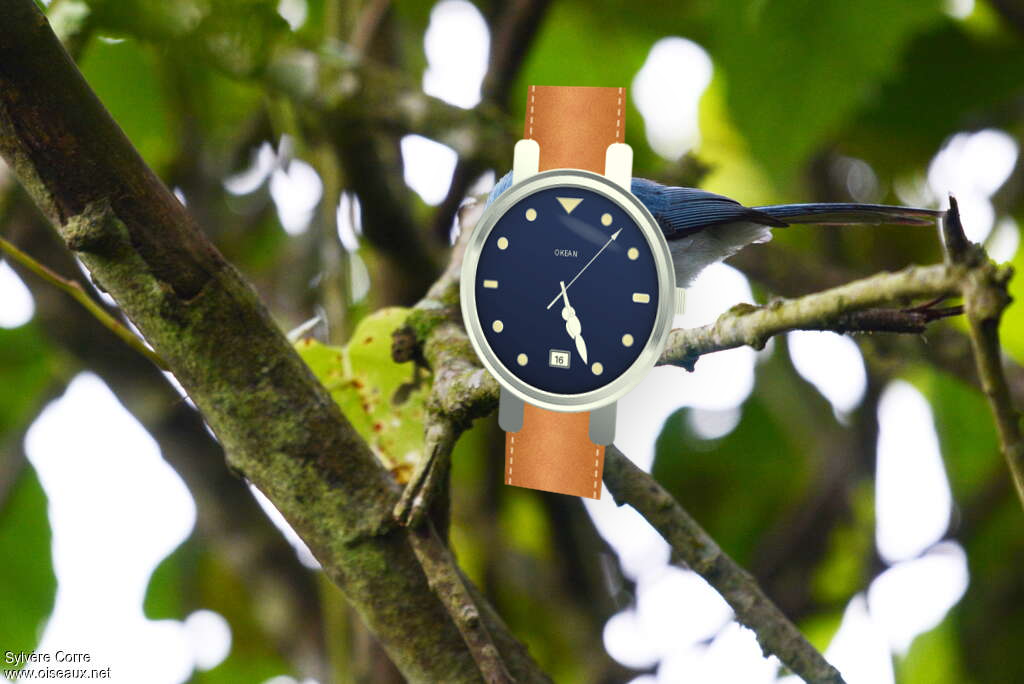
5 h 26 min 07 s
